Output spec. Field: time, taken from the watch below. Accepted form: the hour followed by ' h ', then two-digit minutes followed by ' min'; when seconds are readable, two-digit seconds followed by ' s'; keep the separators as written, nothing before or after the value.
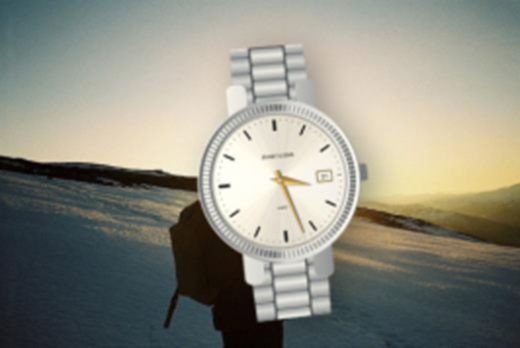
3 h 27 min
